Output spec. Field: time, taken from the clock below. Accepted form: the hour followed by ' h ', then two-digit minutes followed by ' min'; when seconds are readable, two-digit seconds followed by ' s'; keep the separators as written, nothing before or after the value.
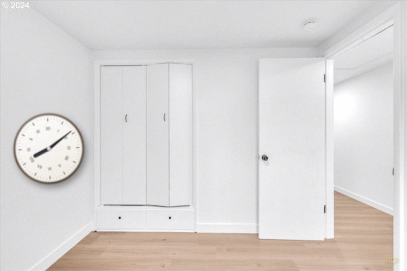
8 h 09 min
